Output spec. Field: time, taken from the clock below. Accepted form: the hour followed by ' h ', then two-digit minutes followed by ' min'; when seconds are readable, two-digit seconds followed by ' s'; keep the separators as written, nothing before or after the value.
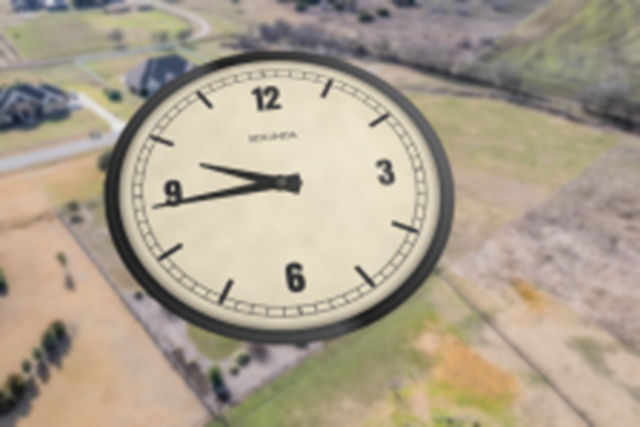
9 h 44 min
